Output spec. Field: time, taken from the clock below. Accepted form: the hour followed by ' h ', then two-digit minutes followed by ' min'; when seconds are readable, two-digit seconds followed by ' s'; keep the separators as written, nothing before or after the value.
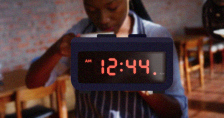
12 h 44 min
